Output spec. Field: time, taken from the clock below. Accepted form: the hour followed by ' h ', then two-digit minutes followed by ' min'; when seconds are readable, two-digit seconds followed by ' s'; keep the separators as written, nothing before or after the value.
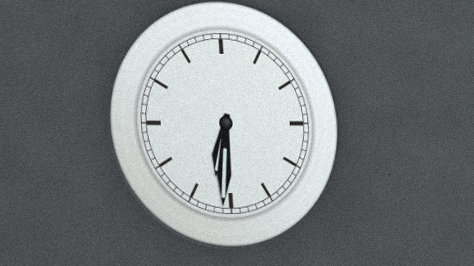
6 h 31 min
